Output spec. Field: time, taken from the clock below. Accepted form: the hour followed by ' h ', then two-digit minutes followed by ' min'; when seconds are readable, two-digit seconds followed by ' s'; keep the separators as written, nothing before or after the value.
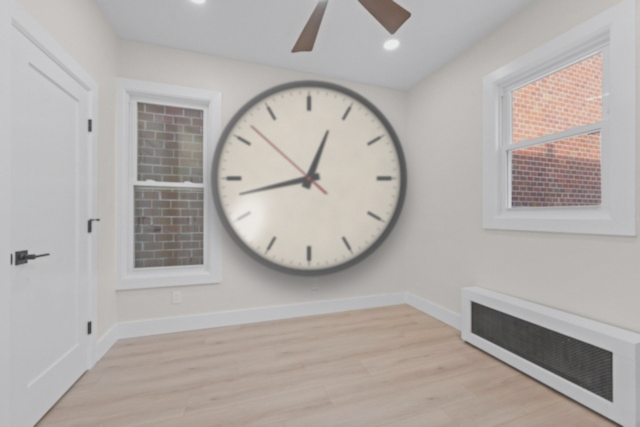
12 h 42 min 52 s
